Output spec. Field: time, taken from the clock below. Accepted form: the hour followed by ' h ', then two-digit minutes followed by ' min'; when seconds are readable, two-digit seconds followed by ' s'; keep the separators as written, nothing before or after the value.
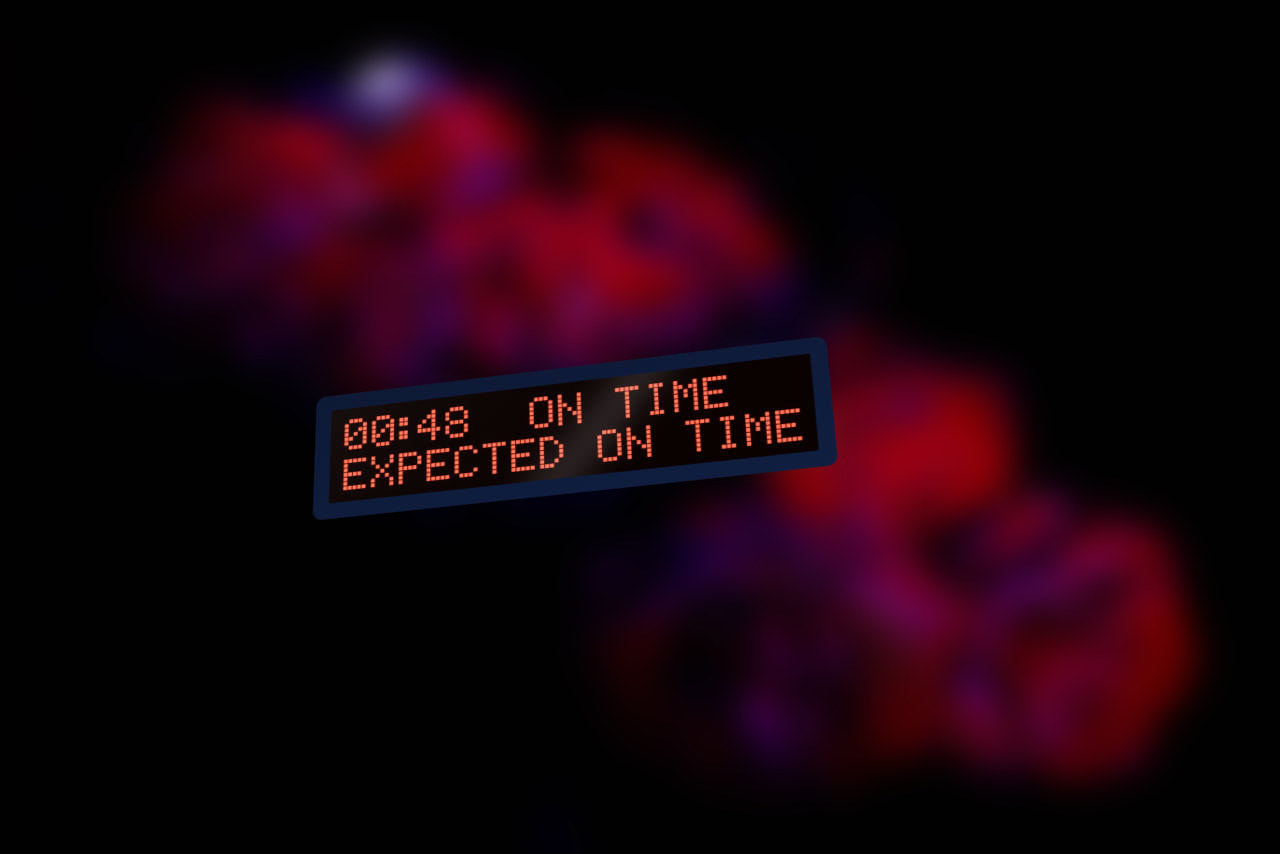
0 h 48 min
